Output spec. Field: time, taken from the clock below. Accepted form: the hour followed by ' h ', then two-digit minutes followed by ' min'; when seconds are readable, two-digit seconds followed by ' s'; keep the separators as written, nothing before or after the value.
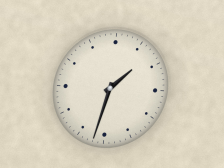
1 h 32 min
